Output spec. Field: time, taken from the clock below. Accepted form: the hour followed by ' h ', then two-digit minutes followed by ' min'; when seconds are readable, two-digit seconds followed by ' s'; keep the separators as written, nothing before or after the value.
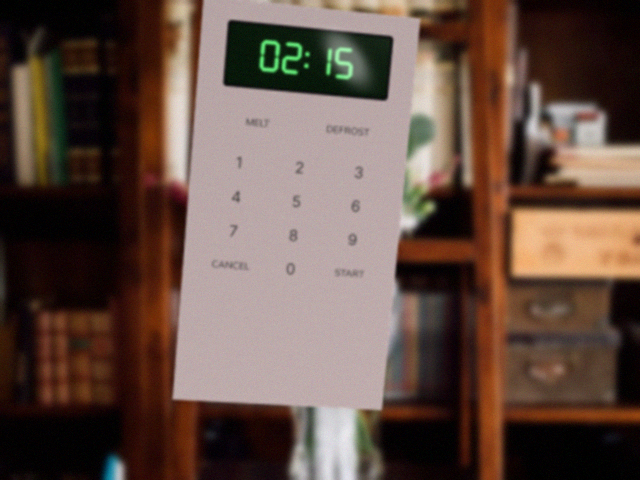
2 h 15 min
